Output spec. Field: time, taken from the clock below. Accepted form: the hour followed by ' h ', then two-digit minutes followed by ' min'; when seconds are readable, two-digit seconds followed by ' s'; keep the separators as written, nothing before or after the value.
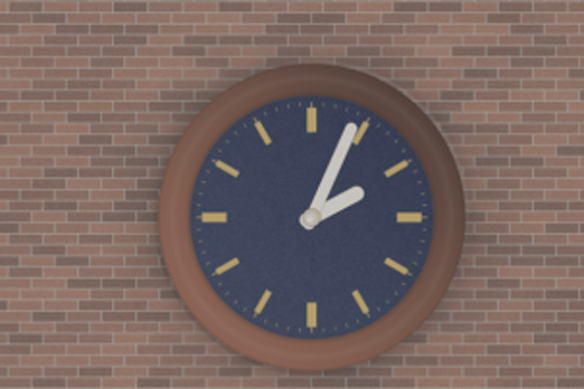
2 h 04 min
